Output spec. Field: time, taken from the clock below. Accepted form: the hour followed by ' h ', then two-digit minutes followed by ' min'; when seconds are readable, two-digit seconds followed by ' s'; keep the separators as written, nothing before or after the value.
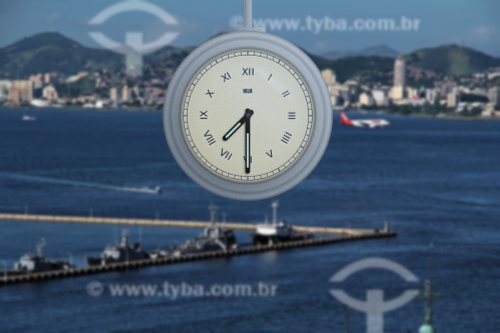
7 h 30 min
